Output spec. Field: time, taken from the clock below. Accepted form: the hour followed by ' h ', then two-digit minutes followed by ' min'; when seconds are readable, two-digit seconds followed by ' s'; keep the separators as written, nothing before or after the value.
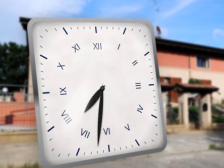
7 h 32 min
